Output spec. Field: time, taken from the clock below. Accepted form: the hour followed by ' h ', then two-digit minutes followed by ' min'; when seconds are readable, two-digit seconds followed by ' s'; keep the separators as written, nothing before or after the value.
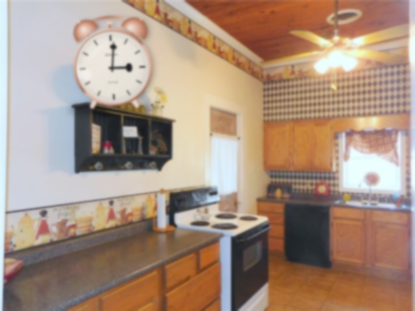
3 h 01 min
